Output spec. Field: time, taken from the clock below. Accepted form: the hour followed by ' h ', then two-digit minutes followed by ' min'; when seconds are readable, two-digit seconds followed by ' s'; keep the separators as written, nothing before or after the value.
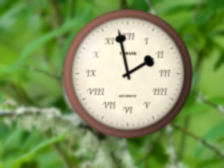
1 h 58 min
